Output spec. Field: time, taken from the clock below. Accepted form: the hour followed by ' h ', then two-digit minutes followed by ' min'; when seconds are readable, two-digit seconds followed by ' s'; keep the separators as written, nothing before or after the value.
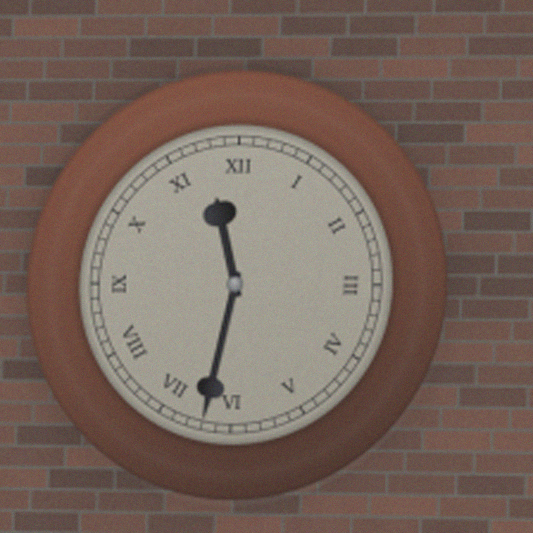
11 h 32 min
